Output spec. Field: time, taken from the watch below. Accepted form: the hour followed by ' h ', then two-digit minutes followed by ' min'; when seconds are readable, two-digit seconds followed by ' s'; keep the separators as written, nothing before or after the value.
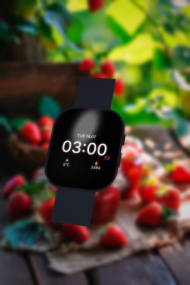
3 h 00 min
